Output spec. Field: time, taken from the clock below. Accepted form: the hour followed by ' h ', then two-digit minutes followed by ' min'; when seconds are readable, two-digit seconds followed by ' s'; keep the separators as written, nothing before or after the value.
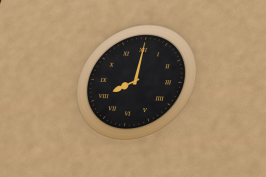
8 h 00 min
